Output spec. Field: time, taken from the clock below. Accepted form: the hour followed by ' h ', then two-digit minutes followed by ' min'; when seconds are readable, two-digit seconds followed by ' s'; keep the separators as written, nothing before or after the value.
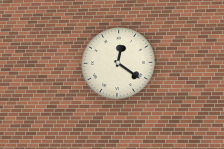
12 h 21 min
